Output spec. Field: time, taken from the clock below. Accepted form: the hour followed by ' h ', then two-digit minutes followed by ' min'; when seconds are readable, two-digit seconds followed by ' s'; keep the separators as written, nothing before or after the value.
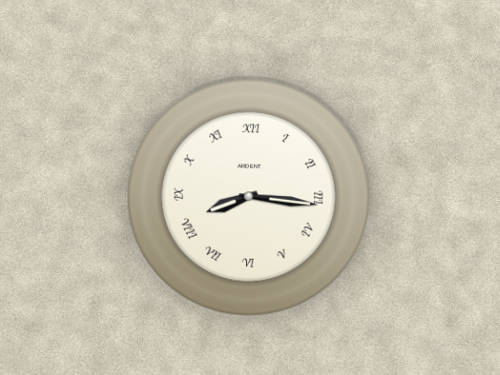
8 h 16 min
